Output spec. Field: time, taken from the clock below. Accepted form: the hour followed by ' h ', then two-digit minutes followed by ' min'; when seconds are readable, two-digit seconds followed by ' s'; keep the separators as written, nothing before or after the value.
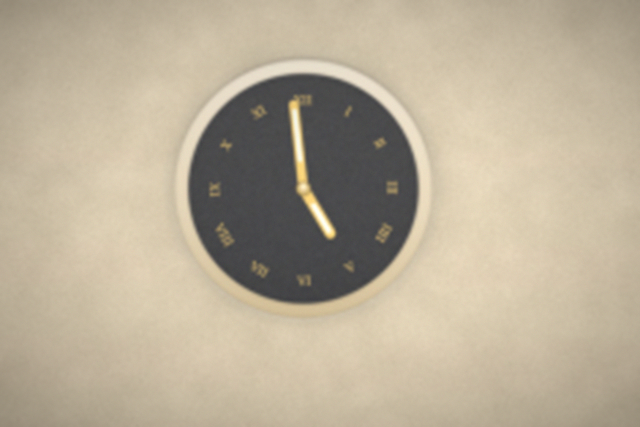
4 h 59 min
